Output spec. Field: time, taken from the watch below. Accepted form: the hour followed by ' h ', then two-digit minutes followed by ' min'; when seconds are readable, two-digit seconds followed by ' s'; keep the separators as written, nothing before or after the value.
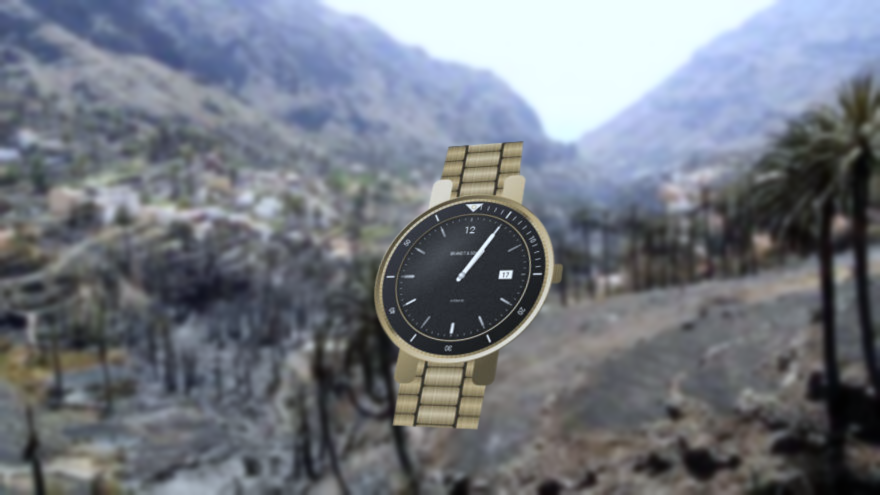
1 h 05 min
